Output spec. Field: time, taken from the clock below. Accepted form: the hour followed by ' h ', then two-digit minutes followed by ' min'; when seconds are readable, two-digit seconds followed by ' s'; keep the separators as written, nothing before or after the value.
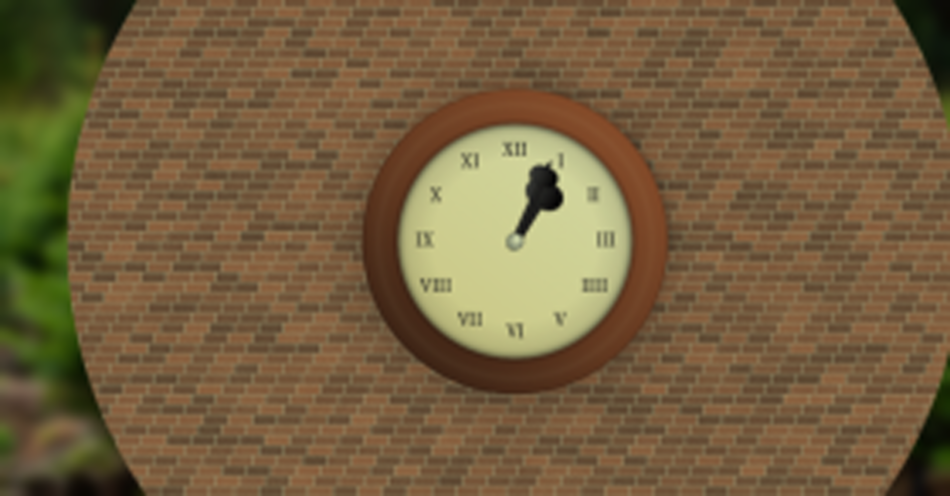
1 h 04 min
